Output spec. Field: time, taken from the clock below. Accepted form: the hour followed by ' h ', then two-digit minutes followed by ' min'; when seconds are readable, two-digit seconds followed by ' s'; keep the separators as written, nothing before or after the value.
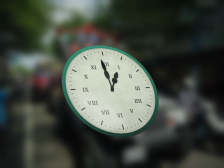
12 h 59 min
